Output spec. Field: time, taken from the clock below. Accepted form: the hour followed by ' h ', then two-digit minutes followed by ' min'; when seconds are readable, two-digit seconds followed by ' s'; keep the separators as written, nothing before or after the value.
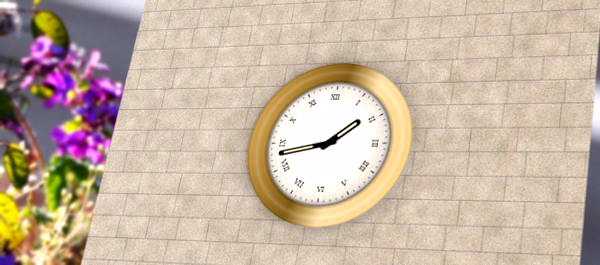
1 h 43 min
